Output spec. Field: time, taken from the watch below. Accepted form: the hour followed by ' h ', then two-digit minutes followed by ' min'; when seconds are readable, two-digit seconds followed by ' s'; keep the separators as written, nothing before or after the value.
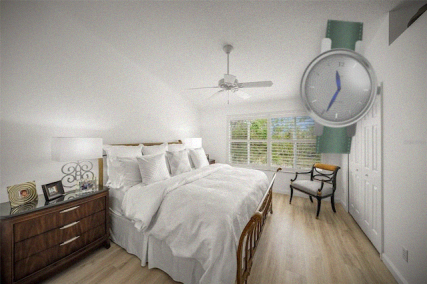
11 h 34 min
